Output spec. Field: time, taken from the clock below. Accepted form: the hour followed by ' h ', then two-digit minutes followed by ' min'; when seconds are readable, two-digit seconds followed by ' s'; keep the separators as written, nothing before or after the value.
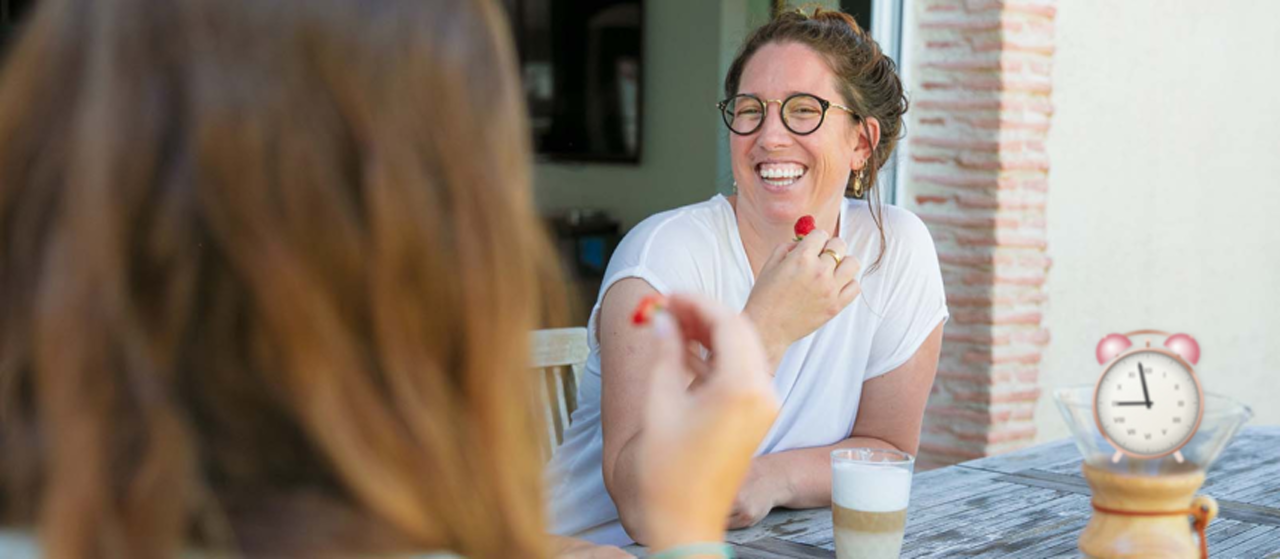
8 h 58 min
